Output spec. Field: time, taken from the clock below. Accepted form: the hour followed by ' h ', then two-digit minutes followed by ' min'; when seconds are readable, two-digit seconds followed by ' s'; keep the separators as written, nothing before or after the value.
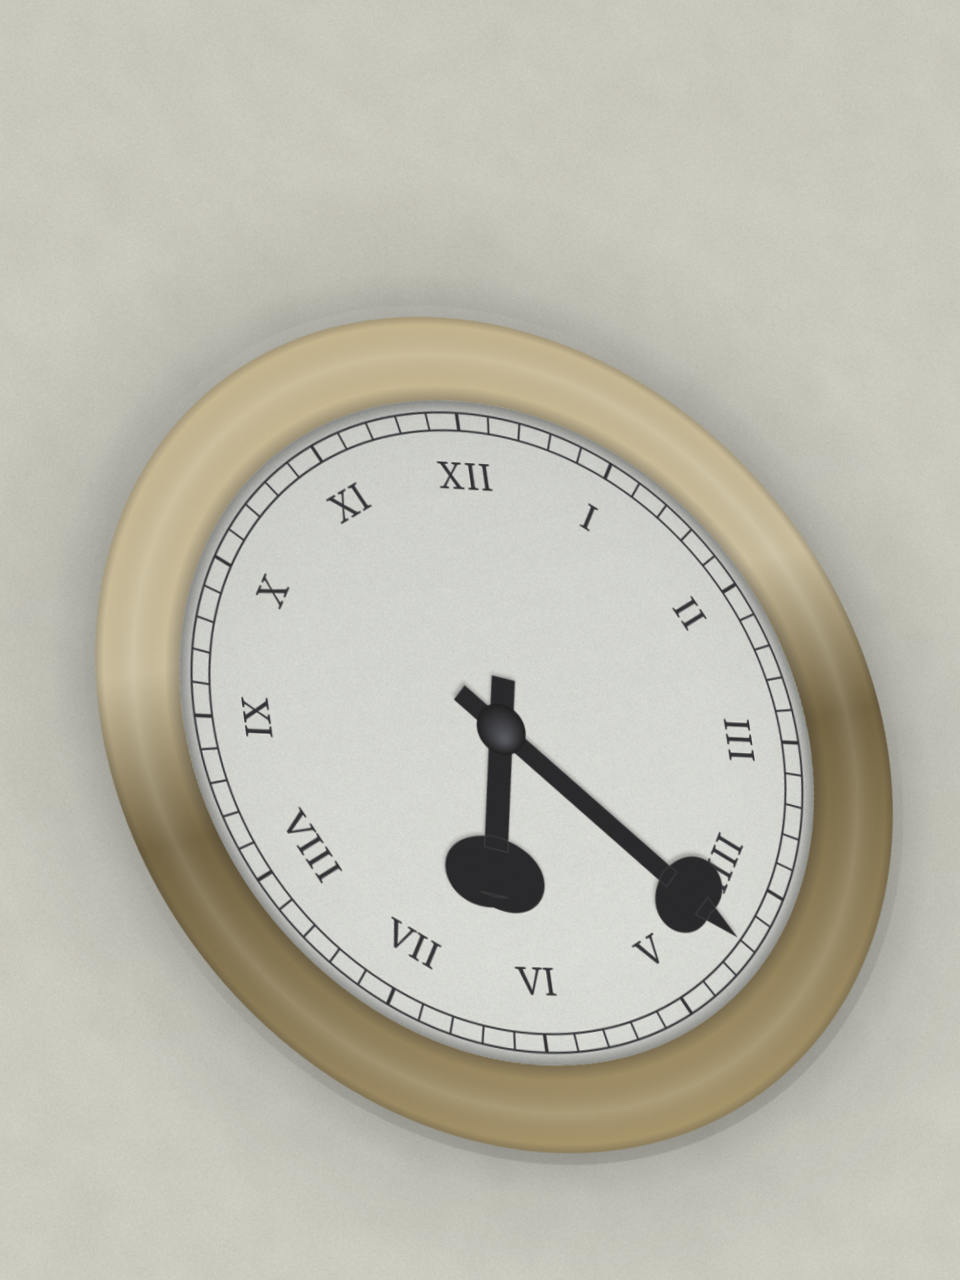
6 h 22 min
